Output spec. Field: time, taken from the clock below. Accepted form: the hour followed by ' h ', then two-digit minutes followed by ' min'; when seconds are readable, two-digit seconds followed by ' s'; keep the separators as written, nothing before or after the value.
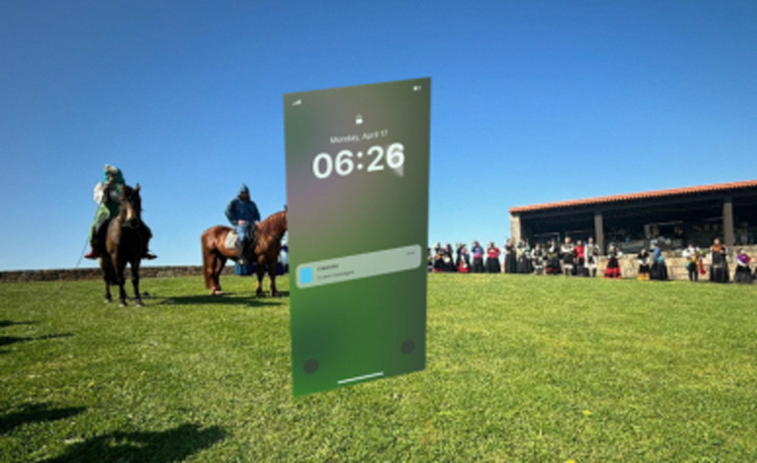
6 h 26 min
